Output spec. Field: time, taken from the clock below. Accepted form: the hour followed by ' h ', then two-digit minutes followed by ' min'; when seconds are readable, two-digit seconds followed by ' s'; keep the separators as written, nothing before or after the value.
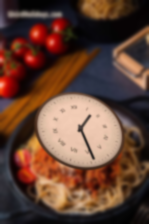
1 h 29 min
